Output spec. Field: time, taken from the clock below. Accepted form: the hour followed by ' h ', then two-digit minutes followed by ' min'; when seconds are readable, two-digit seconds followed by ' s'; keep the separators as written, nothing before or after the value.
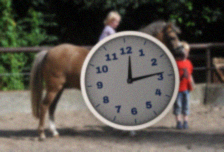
12 h 14 min
